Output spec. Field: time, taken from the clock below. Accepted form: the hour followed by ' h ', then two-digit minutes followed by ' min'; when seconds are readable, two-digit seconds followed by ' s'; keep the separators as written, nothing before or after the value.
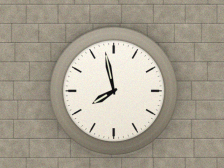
7 h 58 min
